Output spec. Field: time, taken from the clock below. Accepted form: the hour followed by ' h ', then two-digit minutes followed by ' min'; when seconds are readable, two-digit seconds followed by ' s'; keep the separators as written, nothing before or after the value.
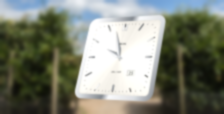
9 h 57 min
